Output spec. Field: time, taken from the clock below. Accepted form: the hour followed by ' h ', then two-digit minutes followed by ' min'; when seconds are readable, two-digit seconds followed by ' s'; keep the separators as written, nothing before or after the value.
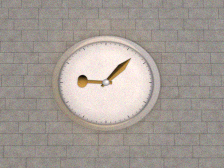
9 h 07 min
